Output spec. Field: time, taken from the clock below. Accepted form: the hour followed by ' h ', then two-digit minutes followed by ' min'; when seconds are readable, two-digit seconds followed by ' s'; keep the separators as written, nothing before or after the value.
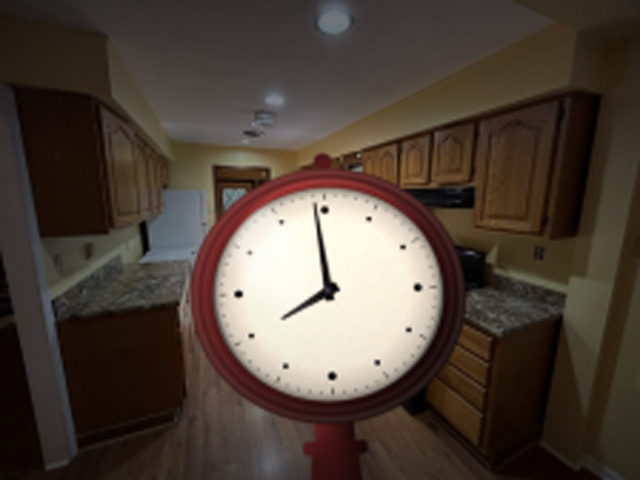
7 h 59 min
